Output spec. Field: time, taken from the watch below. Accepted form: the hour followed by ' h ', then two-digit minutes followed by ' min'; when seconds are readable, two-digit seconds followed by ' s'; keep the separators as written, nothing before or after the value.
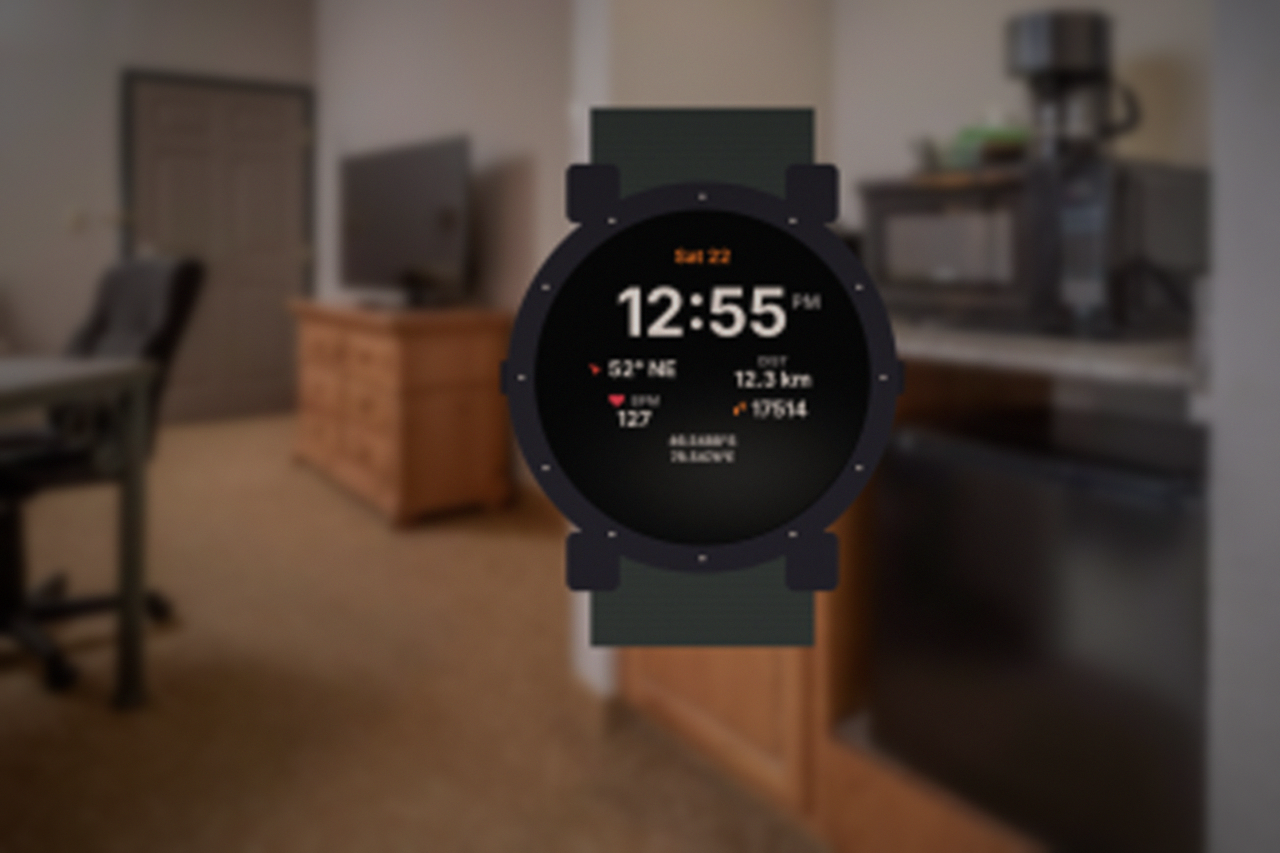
12 h 55 min
